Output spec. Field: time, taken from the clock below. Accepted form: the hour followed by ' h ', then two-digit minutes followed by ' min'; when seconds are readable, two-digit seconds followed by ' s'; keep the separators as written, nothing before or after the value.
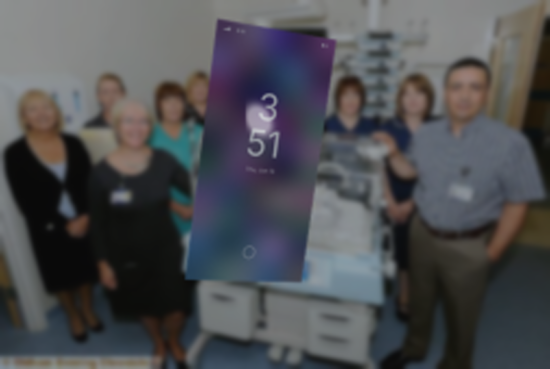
3 h 51 min
